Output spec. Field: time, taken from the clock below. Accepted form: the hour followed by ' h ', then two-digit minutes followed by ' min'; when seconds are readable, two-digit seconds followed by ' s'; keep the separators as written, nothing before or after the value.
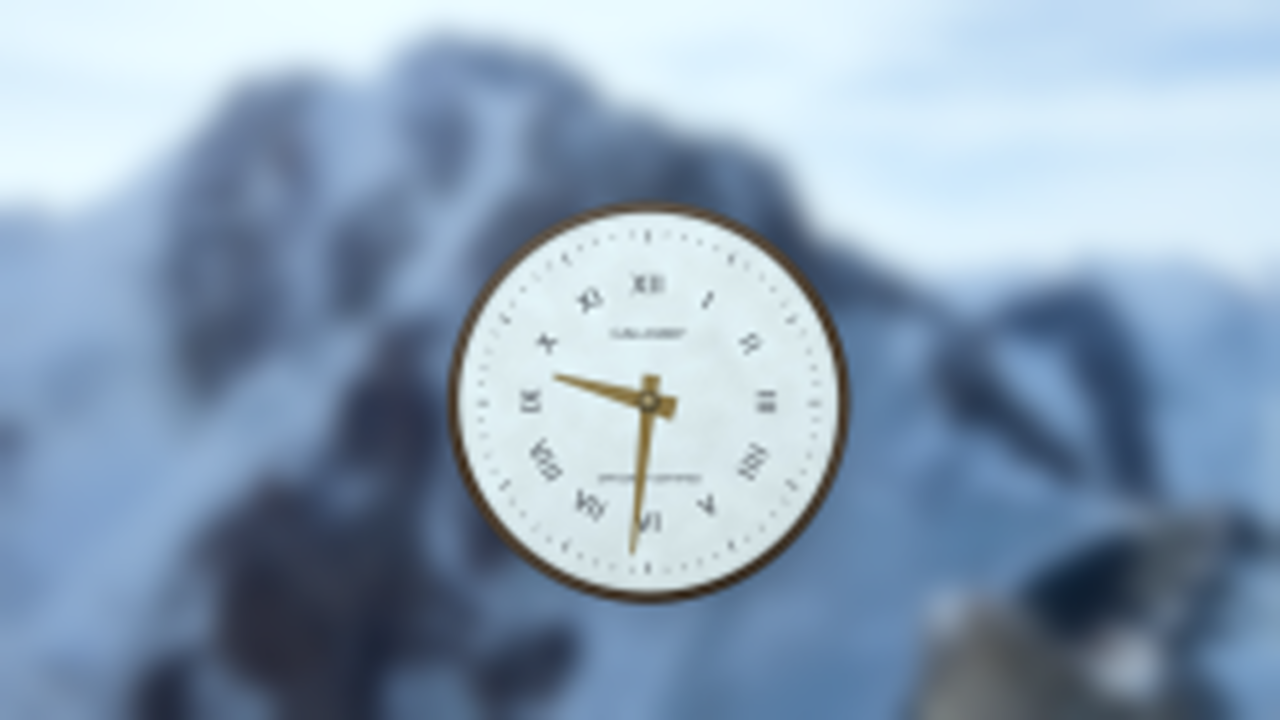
9 h 31 min
